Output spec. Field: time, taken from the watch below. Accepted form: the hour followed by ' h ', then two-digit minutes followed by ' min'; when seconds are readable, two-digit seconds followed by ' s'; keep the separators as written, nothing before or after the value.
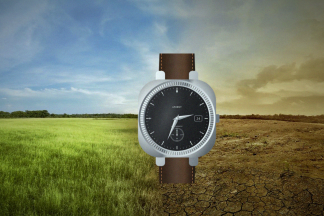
2 h 34 min
